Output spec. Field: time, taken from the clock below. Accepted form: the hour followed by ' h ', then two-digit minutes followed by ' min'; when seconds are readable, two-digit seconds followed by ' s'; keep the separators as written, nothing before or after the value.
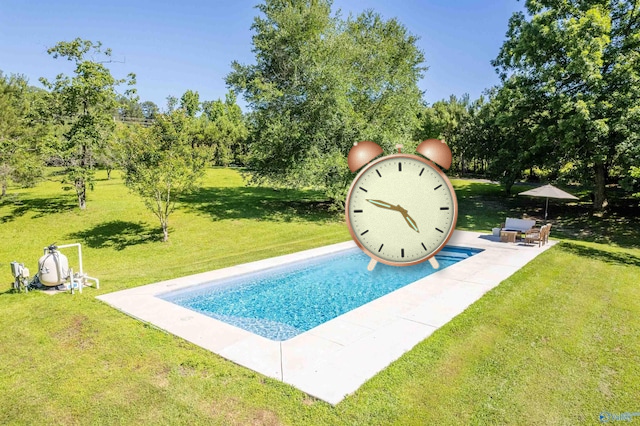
4 h 48 min
